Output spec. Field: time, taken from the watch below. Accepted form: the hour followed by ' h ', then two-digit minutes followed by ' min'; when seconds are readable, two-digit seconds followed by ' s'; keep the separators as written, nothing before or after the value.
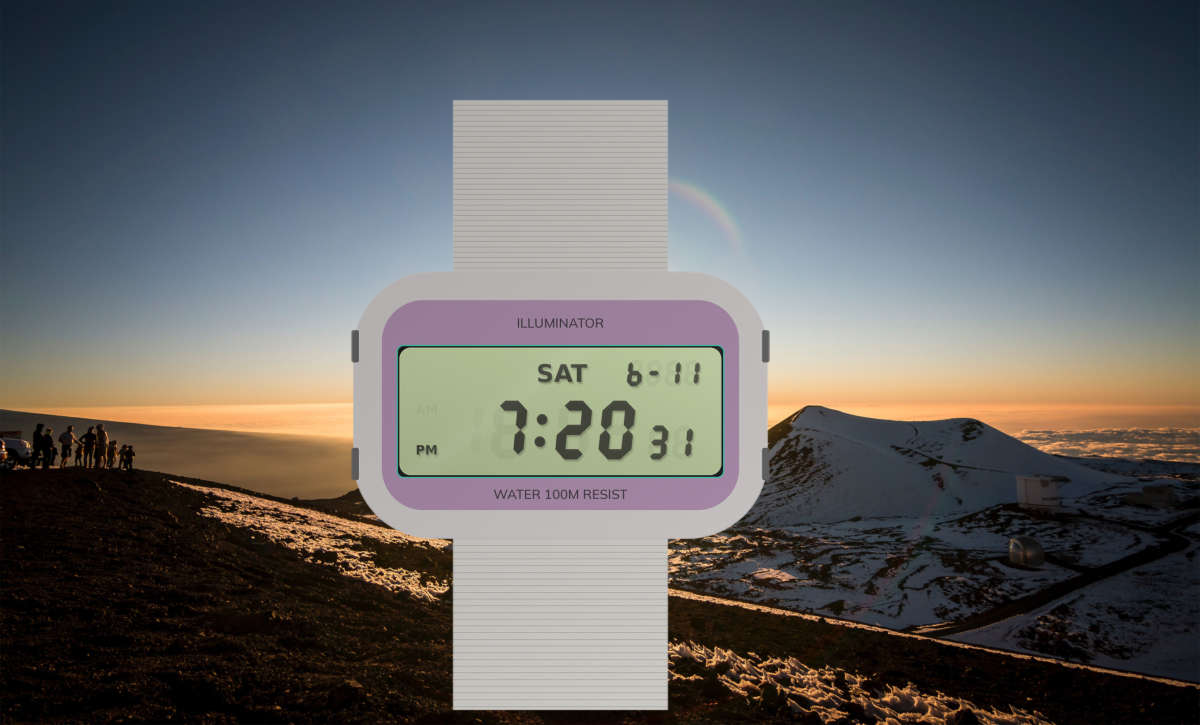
7 h 20 min 31 s
